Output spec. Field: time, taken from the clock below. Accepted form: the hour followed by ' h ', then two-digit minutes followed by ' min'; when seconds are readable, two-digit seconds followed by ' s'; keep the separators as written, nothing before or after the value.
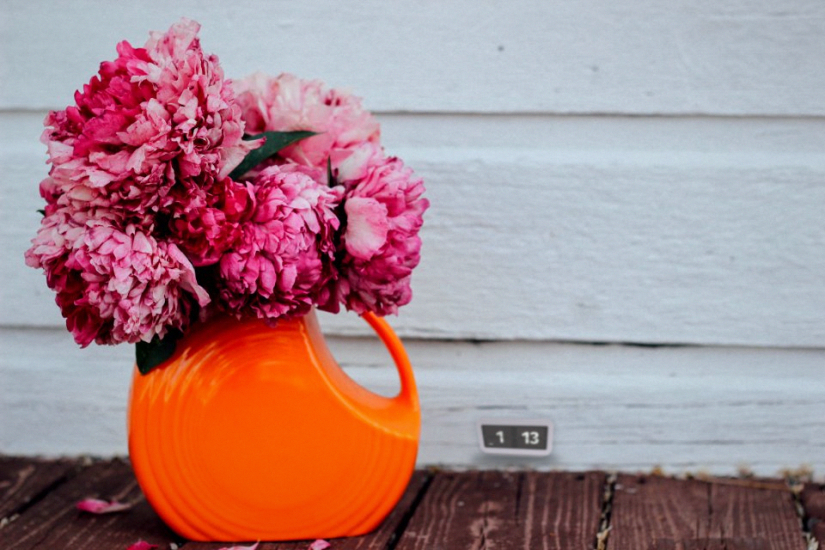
1 h 13 min
